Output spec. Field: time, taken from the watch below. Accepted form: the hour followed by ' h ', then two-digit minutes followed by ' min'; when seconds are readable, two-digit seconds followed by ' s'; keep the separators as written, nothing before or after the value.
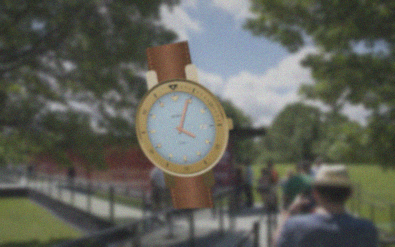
4 h 04 min
